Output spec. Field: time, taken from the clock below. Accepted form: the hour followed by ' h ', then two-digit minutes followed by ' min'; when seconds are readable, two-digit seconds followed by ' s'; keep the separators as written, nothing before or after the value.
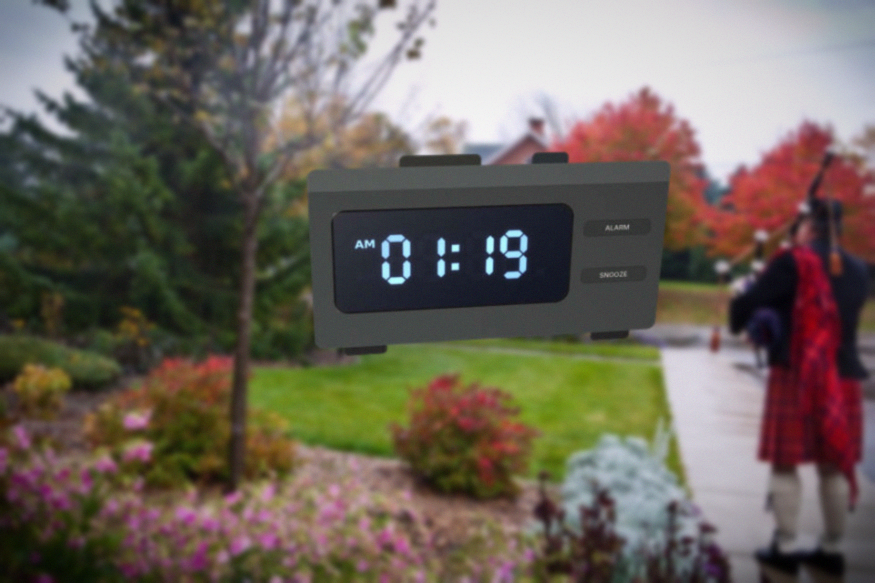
1 h 19 min
